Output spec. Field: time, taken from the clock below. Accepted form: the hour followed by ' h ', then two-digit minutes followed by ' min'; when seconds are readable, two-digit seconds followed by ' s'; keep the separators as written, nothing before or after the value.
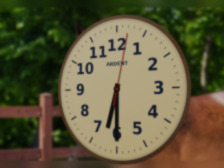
6 h 30 min 02 s
